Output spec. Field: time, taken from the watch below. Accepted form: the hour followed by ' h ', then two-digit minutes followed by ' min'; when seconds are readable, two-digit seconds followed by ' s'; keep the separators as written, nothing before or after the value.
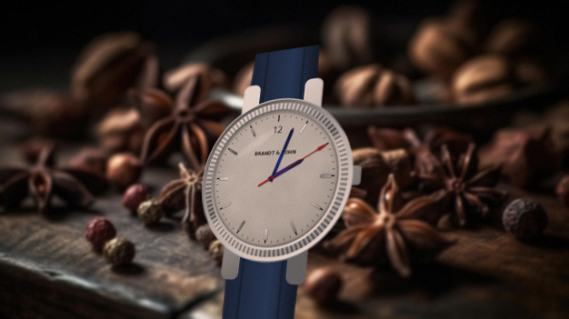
2 h 03 min 10 s
